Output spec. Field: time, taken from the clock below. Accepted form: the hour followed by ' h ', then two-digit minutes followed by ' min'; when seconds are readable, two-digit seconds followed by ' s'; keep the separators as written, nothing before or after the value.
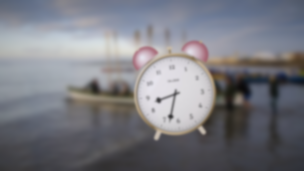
8 h 33 min
